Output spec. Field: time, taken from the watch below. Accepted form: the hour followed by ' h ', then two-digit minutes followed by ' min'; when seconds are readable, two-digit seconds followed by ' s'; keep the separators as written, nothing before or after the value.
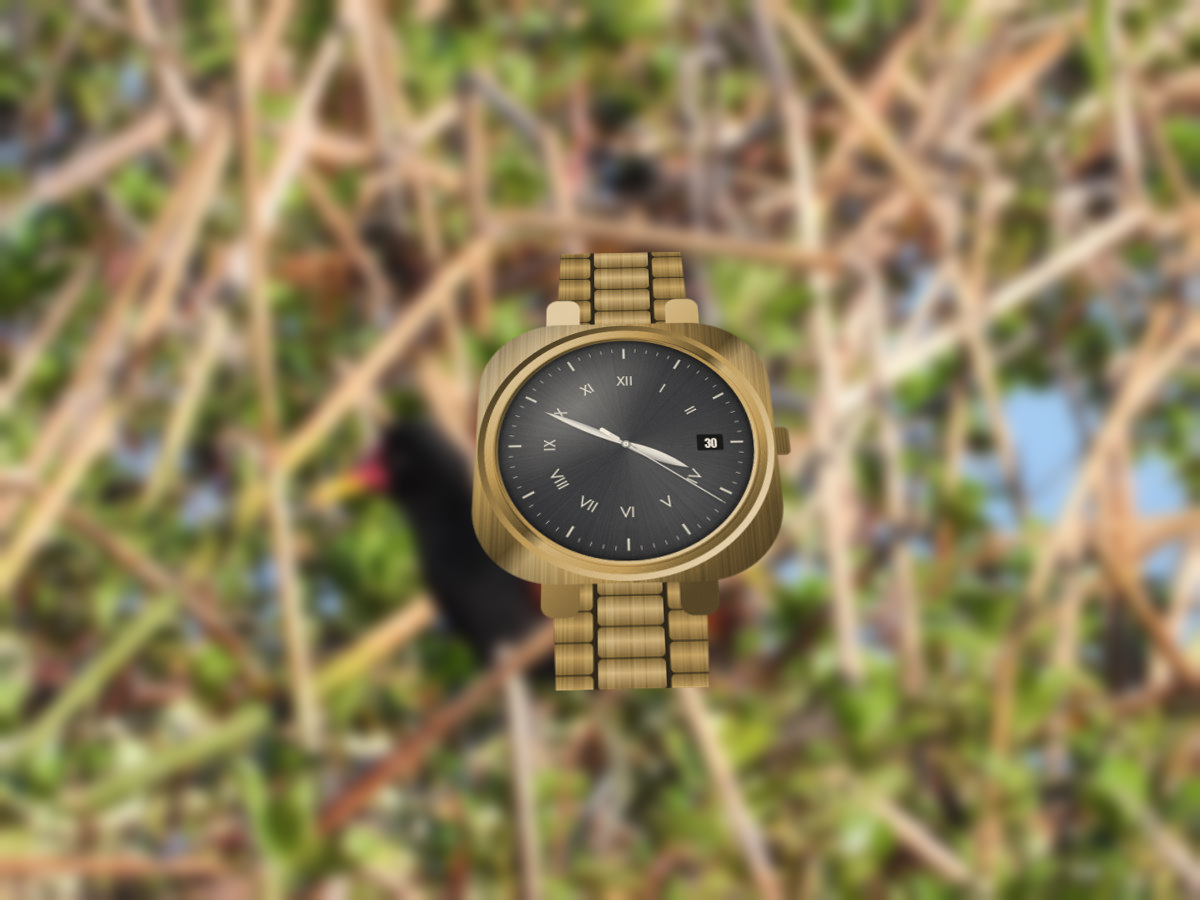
3 h 49 min 21 s
